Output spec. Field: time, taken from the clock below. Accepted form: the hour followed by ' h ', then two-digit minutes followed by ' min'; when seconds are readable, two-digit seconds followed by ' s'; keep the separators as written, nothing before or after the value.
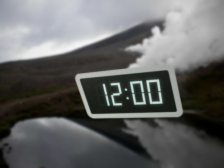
12 h 00 min
